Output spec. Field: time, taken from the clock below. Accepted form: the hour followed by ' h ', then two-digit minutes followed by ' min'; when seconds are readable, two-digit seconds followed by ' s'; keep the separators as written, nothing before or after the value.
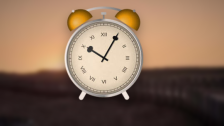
10 h 05 min
